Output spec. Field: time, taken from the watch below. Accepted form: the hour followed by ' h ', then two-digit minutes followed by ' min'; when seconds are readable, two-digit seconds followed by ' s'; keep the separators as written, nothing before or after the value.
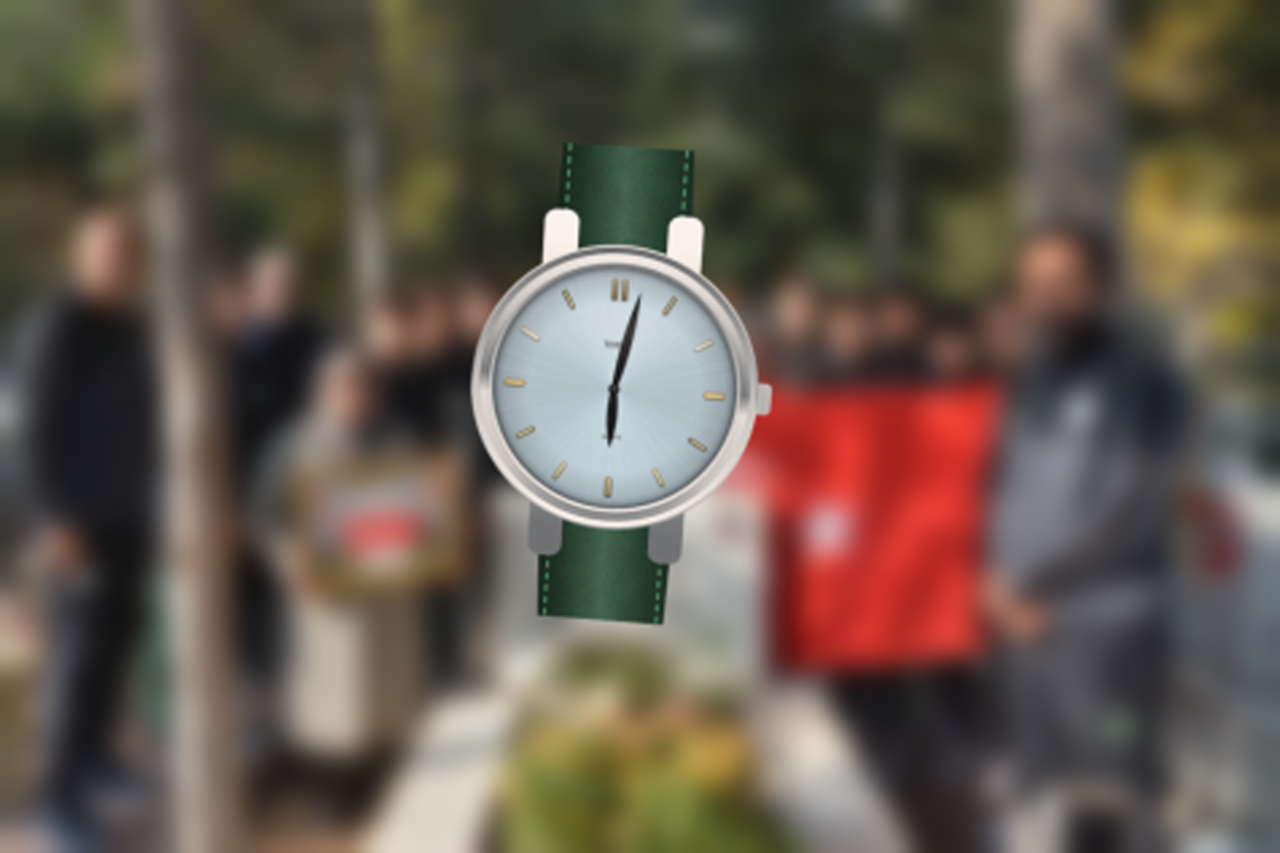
6 h 02 min
